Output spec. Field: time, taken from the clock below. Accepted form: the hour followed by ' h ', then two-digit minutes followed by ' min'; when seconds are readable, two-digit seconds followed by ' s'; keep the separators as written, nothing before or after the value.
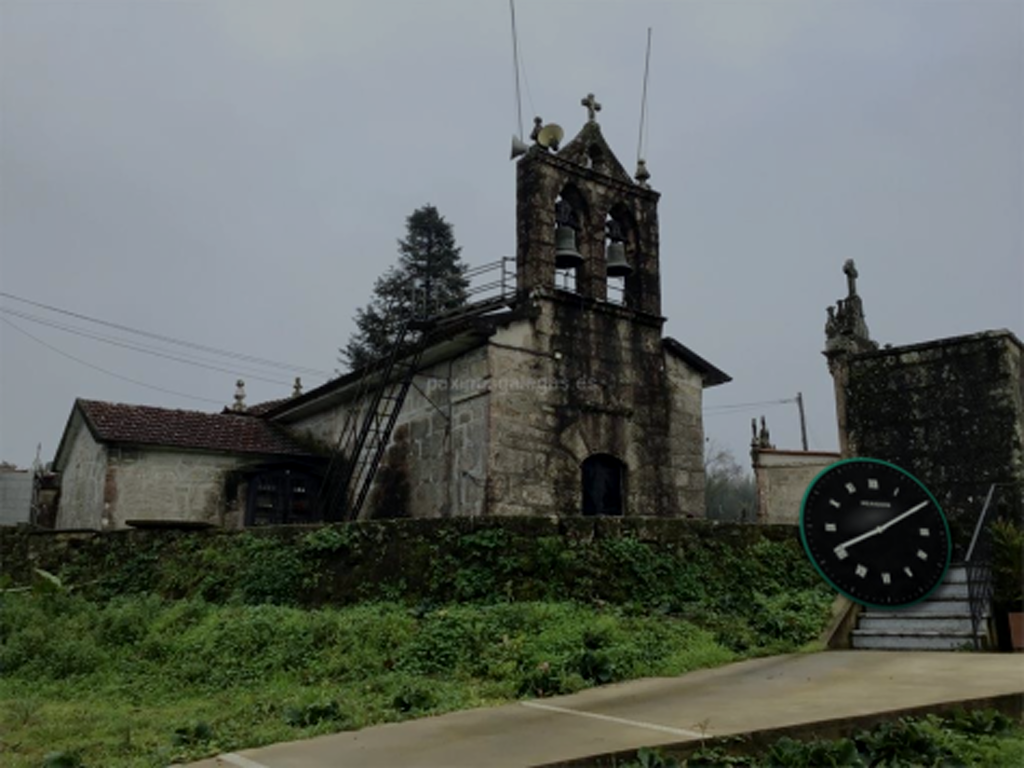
8 h 10 min
